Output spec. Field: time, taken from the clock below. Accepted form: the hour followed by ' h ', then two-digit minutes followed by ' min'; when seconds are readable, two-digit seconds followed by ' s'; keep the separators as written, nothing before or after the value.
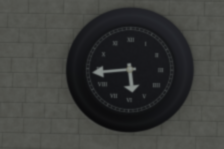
5 h 44 min
